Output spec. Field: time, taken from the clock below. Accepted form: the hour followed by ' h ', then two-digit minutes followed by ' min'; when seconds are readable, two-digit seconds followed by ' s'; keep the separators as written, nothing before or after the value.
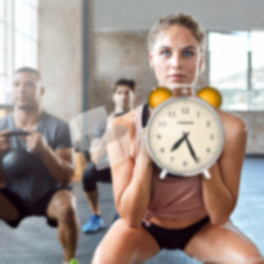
7 h 26 min
